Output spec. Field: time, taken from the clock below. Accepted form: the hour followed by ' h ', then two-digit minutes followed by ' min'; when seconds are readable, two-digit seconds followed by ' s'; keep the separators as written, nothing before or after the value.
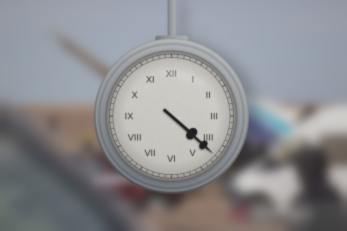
4 h 22 min
